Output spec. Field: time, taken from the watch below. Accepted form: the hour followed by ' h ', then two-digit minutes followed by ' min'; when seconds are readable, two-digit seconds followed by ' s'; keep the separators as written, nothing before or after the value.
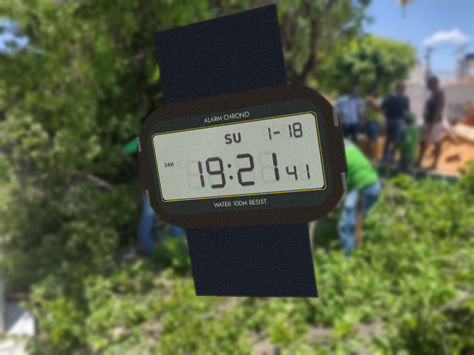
19 h 21 min 41 s
